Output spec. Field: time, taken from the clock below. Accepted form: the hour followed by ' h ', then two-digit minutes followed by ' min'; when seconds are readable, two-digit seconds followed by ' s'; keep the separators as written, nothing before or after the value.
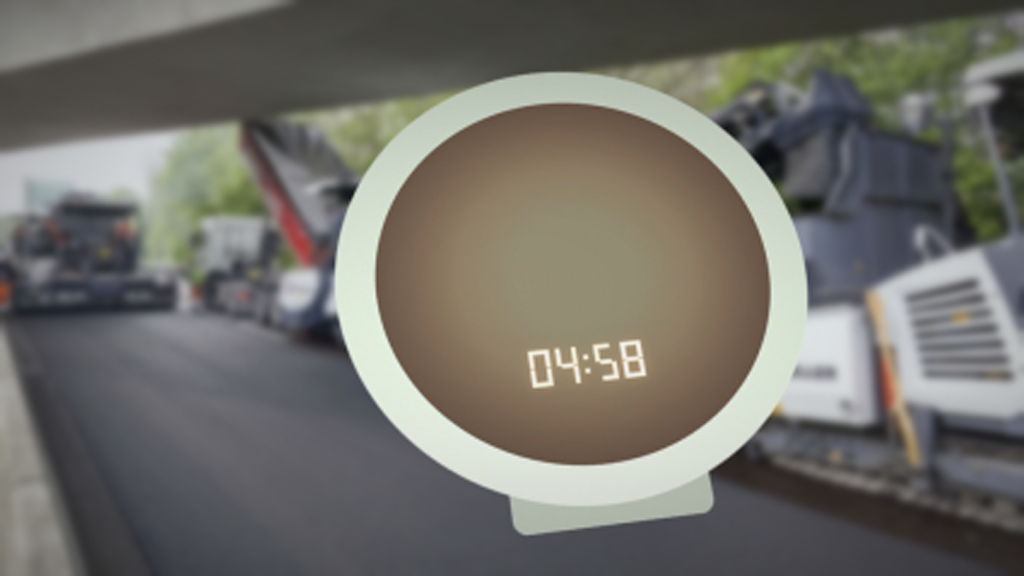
4 h 58 min
